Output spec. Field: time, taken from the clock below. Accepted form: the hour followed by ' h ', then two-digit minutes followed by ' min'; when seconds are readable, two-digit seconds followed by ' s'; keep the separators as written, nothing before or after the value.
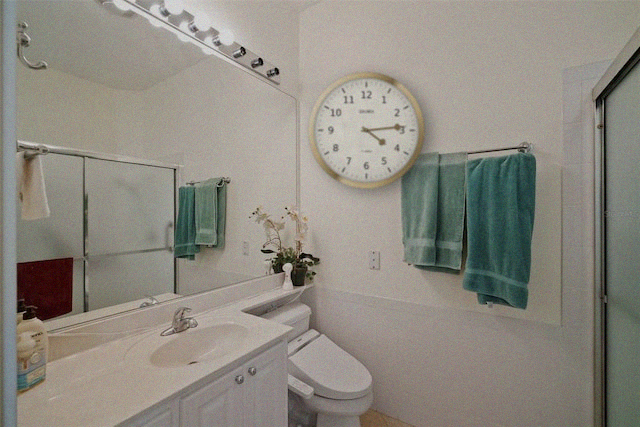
4 h 14 min
